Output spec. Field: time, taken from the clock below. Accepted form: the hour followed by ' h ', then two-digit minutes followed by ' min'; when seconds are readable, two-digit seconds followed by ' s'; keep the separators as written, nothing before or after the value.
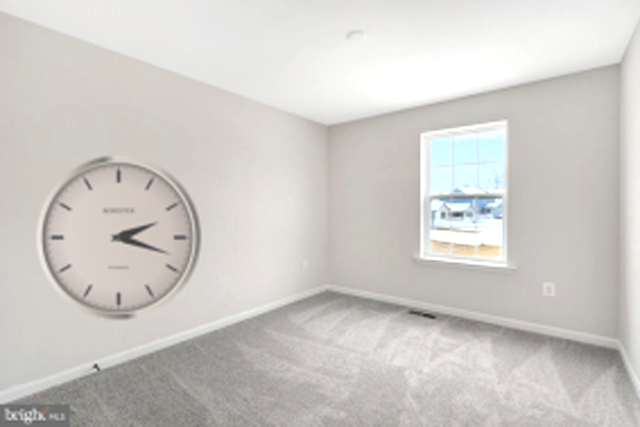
2 h 18 min
